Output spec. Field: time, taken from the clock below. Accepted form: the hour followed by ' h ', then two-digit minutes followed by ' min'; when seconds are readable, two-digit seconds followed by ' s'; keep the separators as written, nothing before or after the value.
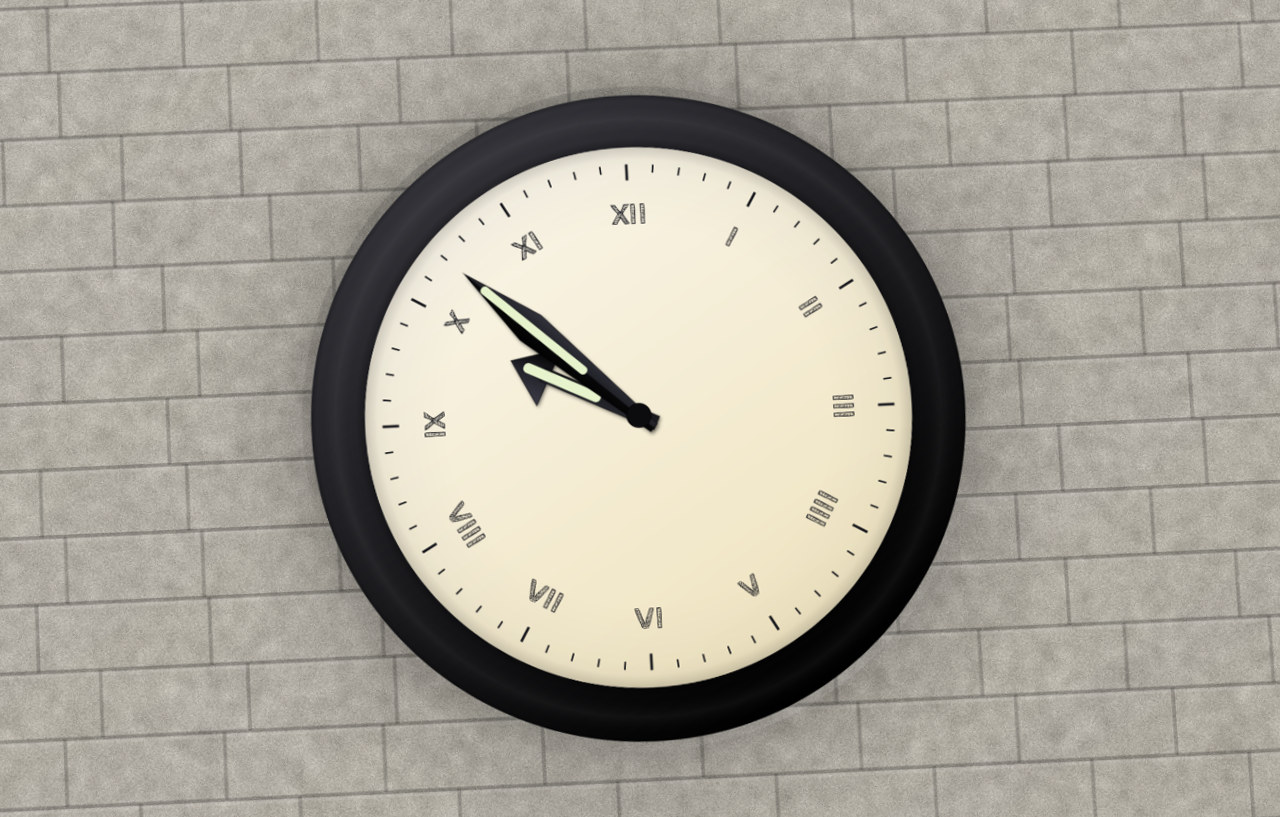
9 h 52 min
